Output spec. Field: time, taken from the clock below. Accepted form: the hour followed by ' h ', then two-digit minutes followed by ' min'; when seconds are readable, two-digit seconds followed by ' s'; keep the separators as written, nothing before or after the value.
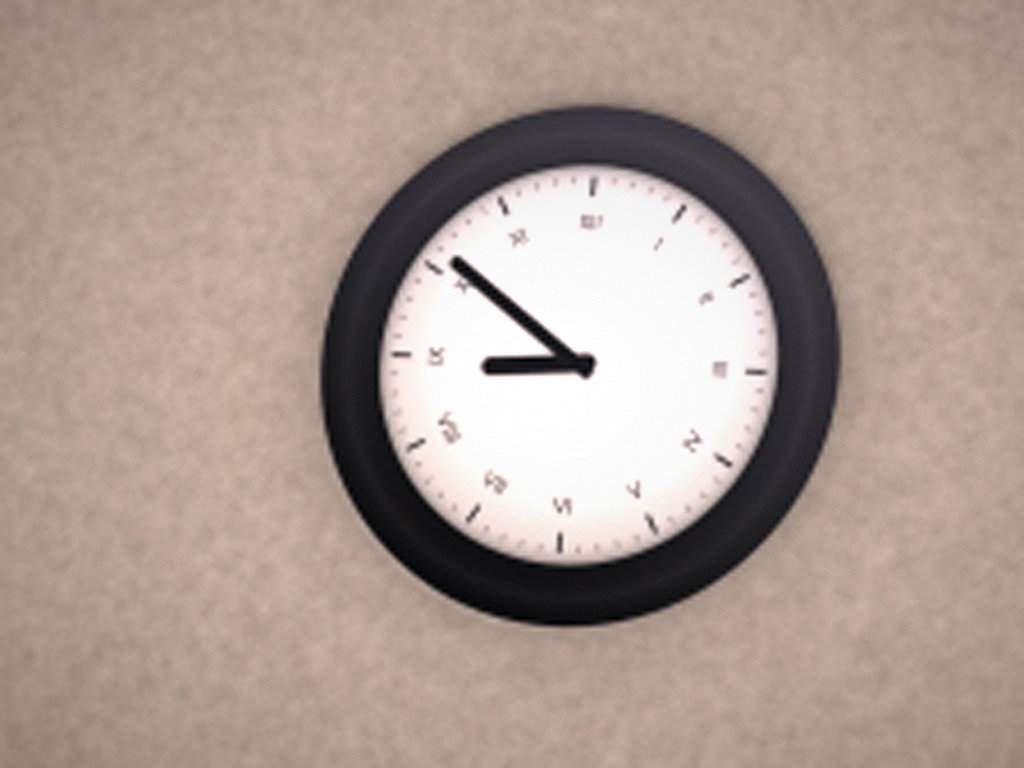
8 h 51 min
